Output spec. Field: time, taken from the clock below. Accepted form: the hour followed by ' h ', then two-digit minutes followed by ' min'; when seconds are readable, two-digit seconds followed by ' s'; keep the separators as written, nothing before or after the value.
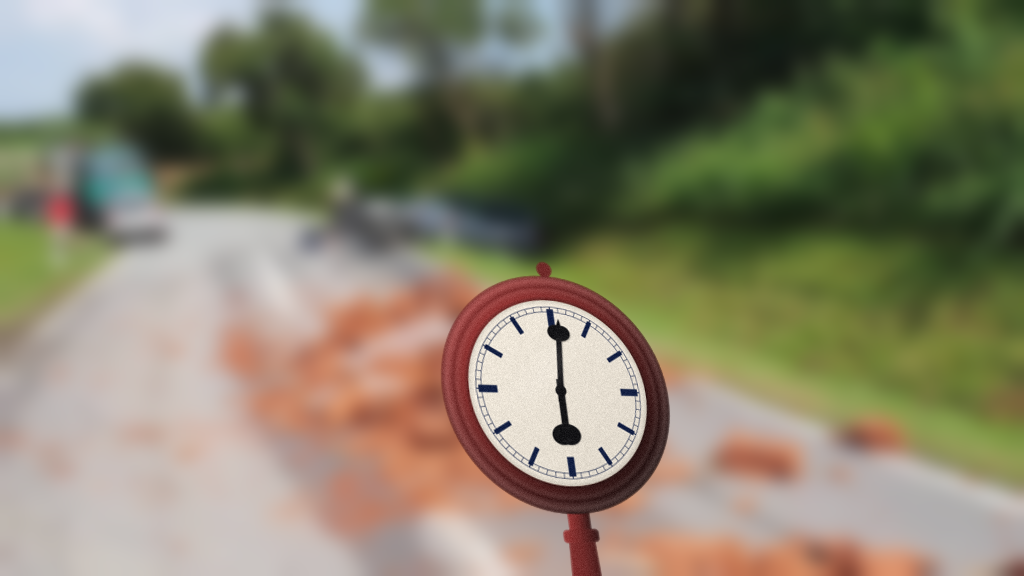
6 h 01 min
